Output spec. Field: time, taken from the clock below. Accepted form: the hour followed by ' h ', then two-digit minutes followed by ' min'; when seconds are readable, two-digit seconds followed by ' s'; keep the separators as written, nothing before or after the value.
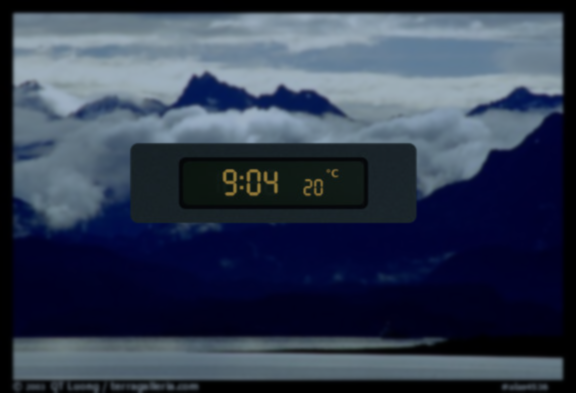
9 h 04 min
